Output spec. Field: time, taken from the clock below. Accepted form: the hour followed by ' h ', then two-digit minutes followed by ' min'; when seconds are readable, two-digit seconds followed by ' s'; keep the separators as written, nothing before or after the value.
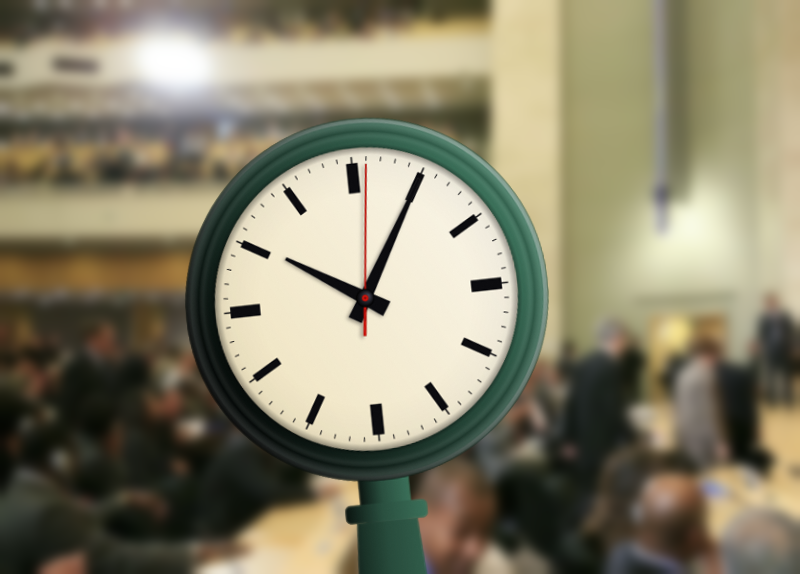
10 h 05 min 01 s
